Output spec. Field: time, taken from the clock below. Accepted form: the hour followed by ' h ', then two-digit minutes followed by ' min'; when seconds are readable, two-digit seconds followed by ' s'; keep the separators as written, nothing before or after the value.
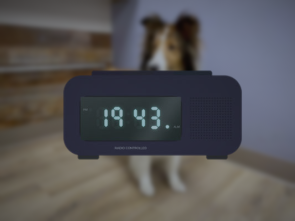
19 h 43 min
